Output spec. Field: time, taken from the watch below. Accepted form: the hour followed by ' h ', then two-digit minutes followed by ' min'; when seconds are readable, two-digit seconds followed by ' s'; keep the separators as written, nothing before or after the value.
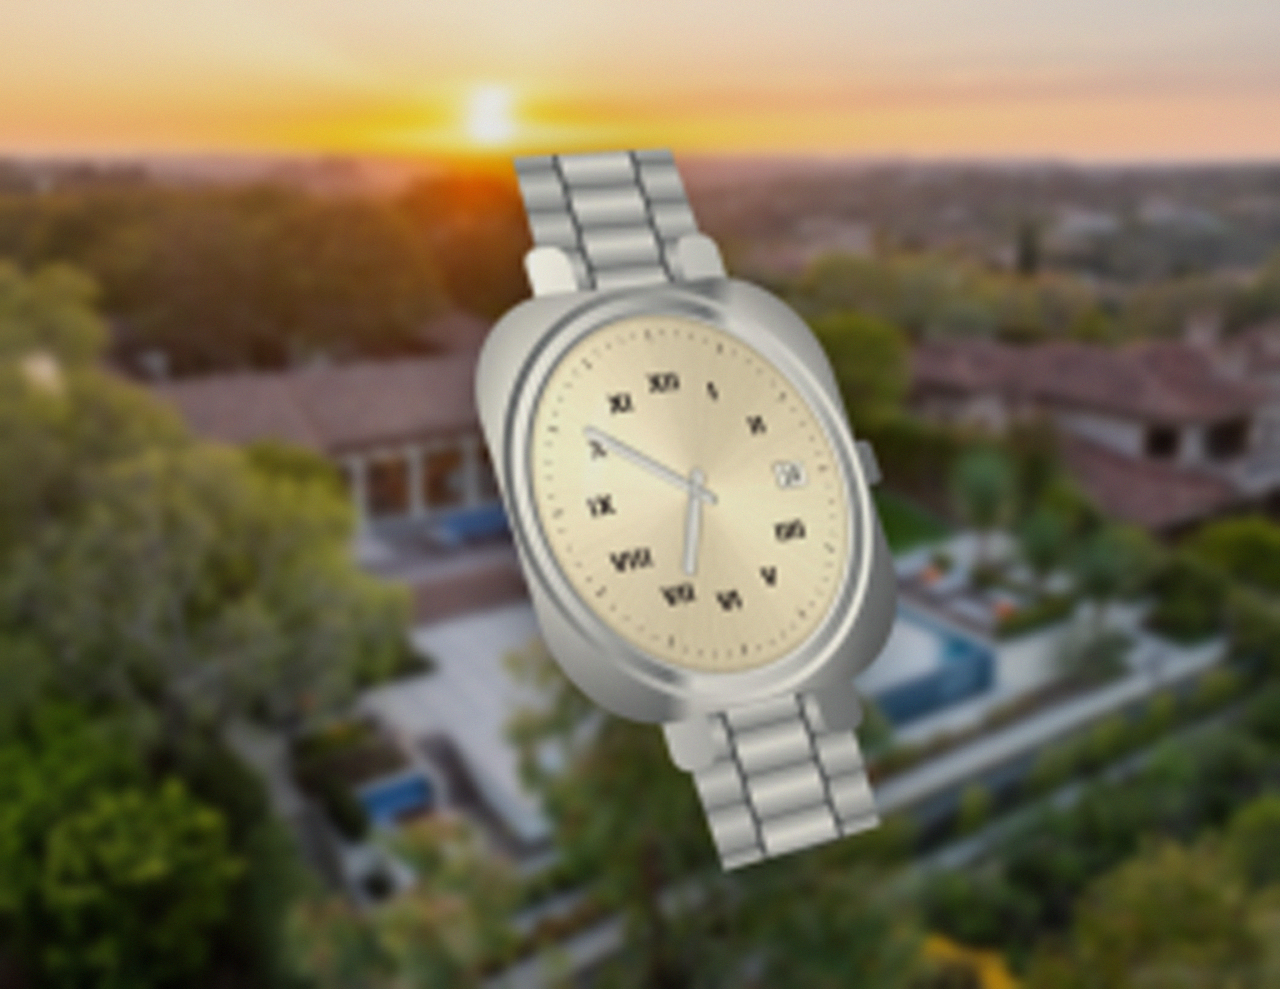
6 h 51 min
